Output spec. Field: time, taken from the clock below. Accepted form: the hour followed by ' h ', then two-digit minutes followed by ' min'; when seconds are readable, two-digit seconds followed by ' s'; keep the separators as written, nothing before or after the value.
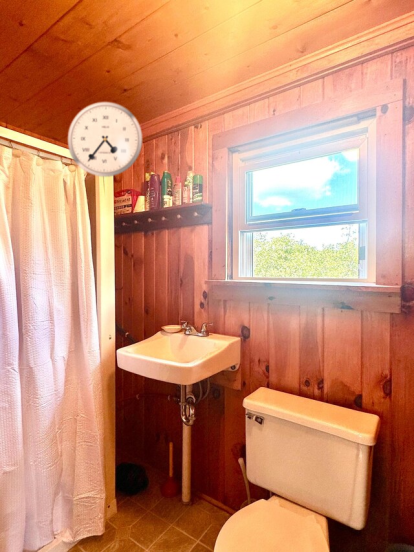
4 h 36 min
